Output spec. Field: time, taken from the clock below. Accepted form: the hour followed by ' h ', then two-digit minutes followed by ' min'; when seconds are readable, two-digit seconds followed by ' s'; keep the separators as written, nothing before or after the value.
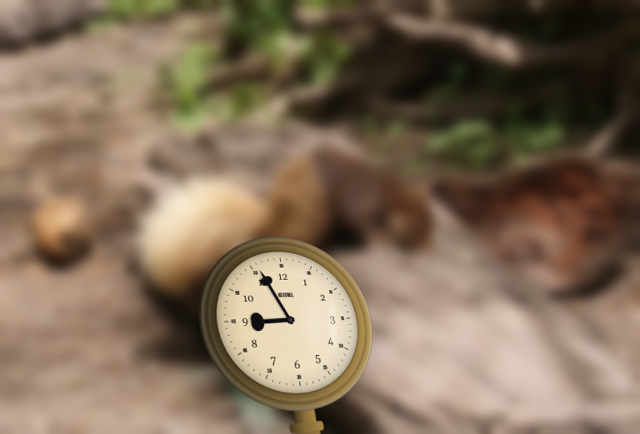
8 h 56 min
